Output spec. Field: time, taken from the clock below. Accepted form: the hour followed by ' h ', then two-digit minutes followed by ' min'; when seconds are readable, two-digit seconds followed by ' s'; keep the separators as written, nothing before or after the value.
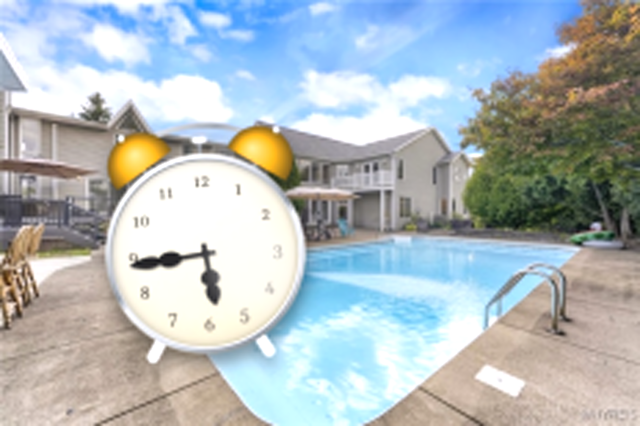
5 h 44 min
